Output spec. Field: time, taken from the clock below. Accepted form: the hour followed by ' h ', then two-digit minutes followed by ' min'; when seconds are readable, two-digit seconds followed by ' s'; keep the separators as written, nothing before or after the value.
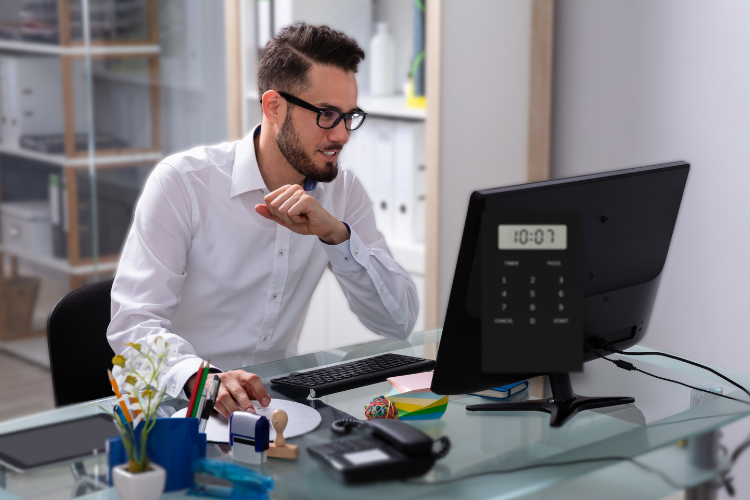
10 h 07 min
